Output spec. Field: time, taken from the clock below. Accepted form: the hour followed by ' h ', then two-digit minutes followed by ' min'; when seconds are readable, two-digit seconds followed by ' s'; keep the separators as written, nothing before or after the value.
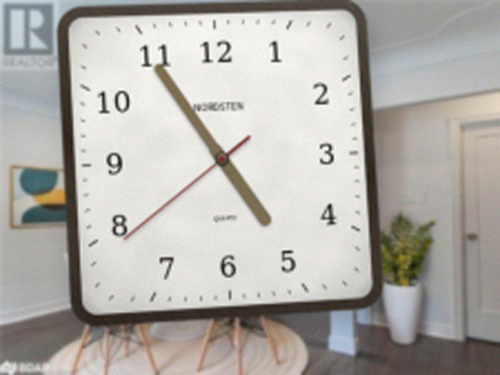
4 h 54 min 39 s
